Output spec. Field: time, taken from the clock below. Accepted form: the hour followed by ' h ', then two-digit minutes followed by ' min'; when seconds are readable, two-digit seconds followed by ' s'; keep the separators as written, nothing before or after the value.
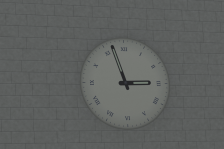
2 h 57 min
